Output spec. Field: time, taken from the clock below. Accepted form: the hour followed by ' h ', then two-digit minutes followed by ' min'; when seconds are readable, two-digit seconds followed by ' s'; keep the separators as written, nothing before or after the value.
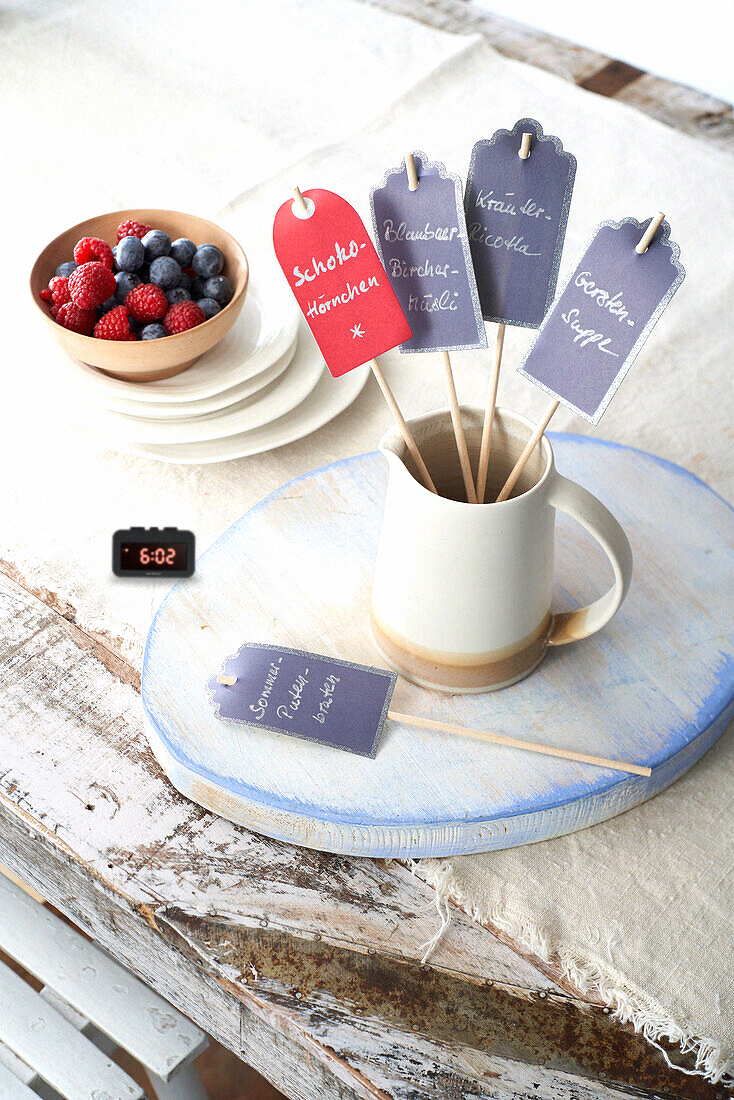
6 h 02 min
